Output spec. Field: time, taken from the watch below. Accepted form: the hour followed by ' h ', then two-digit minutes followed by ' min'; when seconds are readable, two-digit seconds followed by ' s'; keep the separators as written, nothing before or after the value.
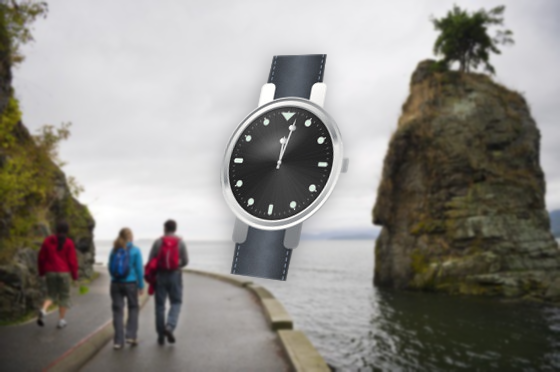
12 h 02 min
